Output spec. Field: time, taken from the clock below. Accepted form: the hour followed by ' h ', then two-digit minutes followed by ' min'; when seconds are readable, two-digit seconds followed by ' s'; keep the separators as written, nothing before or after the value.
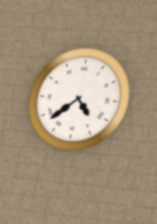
4 h 38 min
